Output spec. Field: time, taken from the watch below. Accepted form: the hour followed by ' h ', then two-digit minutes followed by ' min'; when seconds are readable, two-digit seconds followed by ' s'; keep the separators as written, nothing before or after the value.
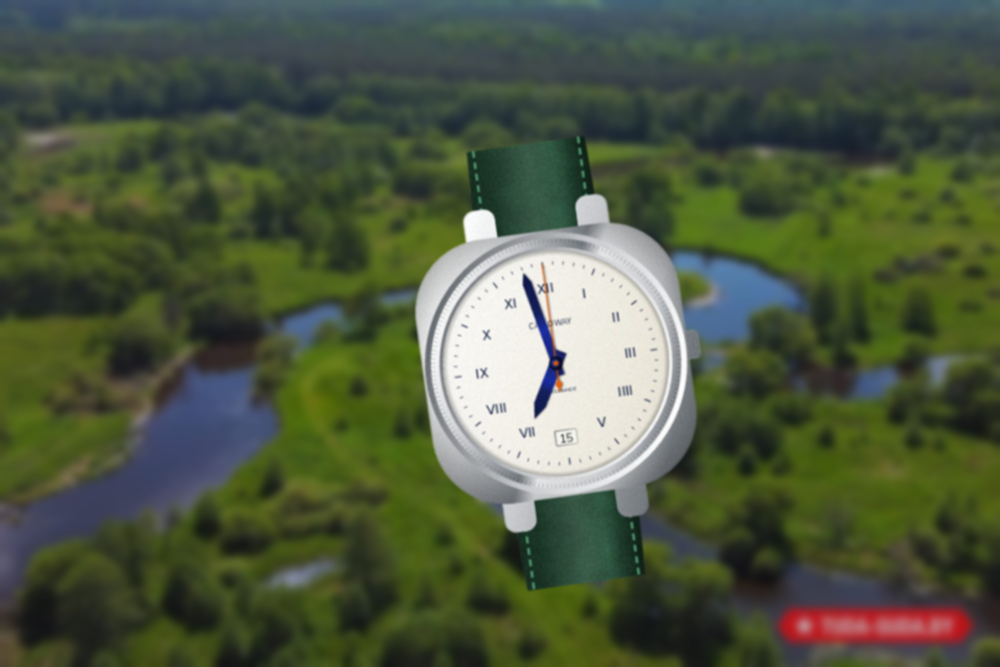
6 h 58 min 00 s
